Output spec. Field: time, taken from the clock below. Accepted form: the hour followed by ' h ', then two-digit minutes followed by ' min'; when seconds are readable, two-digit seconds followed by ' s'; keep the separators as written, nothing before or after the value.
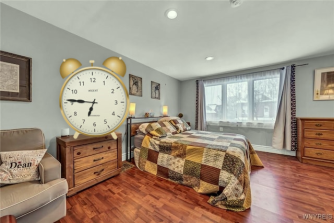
6 h 46 min
